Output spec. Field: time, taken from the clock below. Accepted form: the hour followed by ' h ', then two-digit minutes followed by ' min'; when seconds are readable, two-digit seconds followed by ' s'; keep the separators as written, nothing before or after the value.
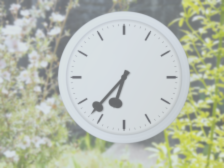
6 h 37 min
